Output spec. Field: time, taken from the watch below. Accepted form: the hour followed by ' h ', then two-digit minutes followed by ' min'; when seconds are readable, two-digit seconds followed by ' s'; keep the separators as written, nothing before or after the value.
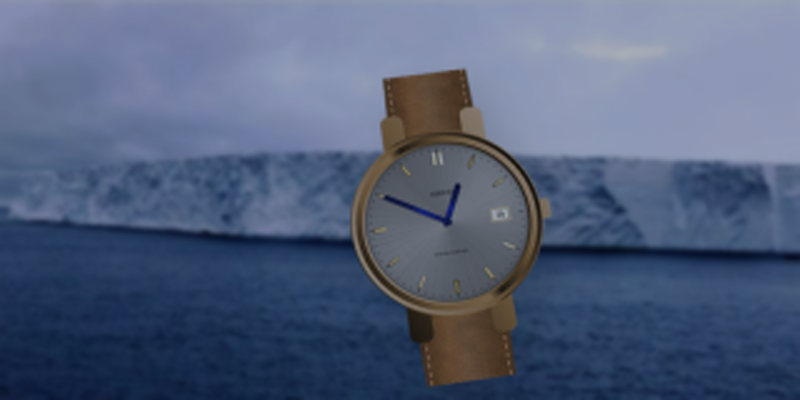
12 h 50 min
